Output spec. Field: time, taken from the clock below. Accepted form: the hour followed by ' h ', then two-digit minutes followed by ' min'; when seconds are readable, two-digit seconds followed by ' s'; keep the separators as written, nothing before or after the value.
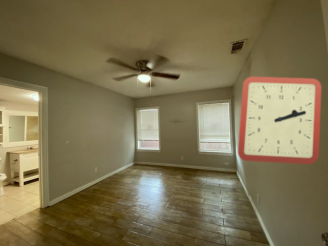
2 h 12 min
